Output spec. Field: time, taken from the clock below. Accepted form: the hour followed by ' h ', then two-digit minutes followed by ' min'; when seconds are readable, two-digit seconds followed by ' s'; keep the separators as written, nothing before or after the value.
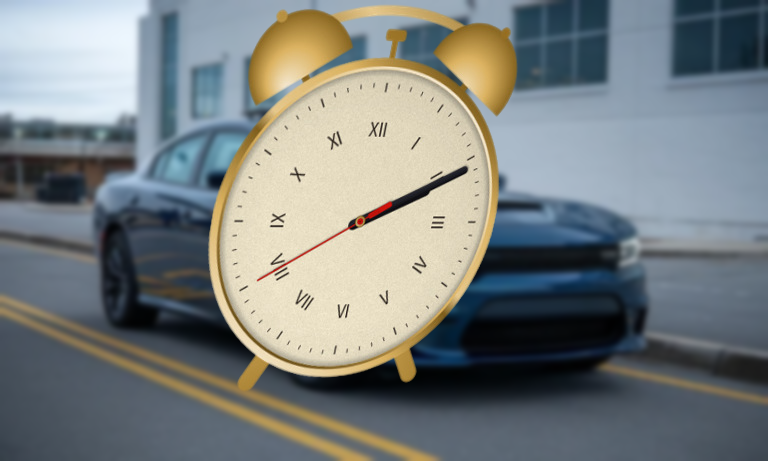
2 h 10 min 40 s
